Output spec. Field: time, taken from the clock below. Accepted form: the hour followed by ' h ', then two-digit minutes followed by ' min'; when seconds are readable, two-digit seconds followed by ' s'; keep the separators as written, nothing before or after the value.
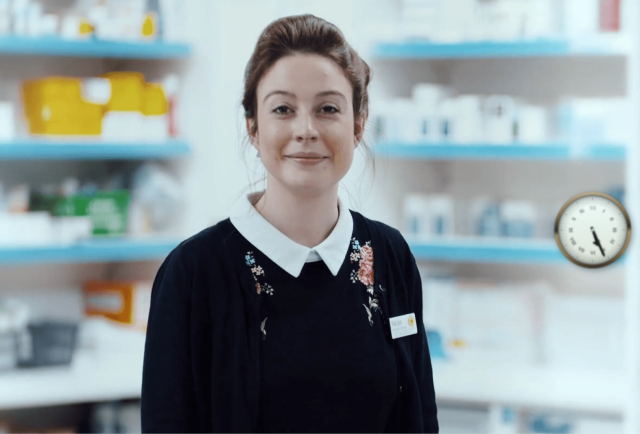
5 h 26 min
